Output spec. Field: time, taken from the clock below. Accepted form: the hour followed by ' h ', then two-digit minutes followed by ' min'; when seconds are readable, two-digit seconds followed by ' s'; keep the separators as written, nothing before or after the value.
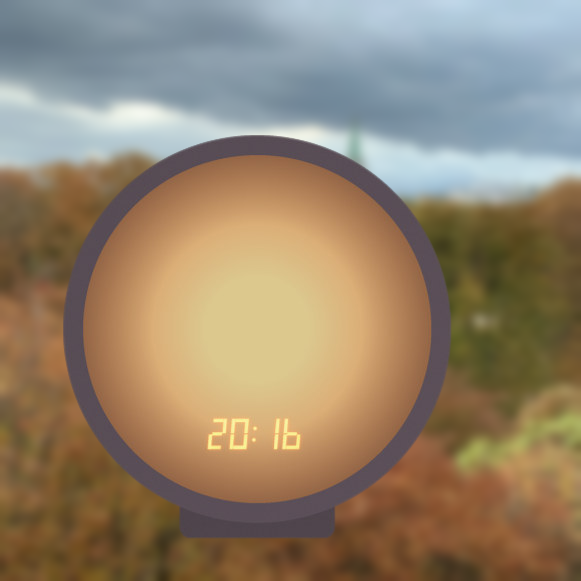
20 h 16 min
